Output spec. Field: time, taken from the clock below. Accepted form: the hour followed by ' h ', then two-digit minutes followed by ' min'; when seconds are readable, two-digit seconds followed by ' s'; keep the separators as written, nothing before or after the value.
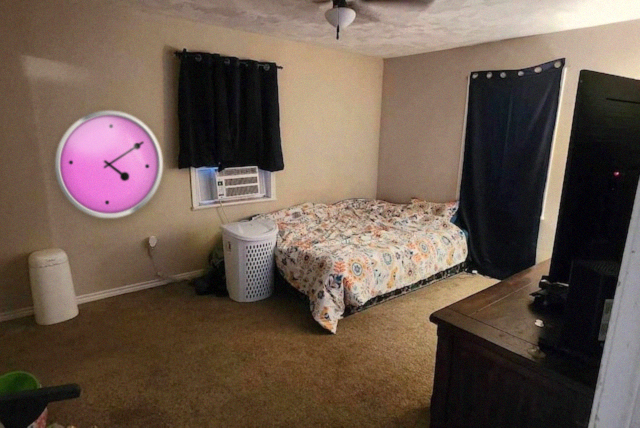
4 h 09 min
